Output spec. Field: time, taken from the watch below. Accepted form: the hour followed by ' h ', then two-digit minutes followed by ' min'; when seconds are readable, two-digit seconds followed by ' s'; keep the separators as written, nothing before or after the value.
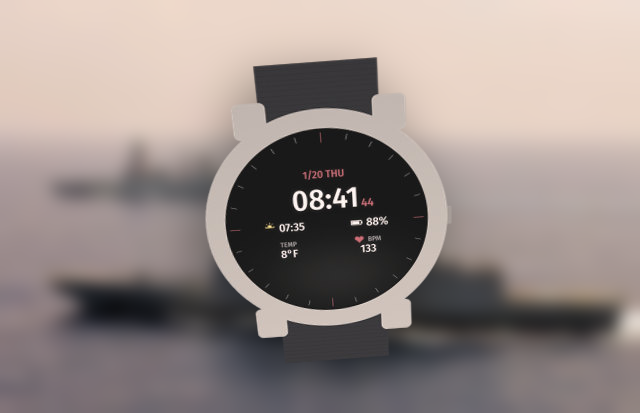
8 h 41 min 44 s
